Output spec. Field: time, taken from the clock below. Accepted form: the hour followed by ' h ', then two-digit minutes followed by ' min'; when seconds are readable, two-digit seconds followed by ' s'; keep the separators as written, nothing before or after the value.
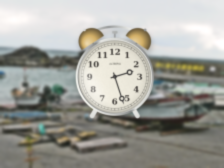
2 h 27 min
